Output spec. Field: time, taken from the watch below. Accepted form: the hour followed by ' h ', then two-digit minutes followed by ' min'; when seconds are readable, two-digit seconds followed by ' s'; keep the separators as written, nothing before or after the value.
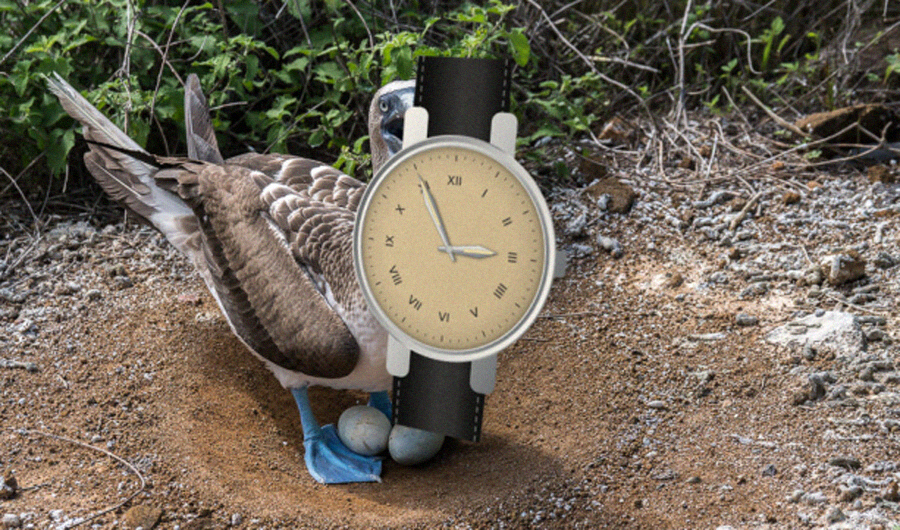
2 h 55 min
